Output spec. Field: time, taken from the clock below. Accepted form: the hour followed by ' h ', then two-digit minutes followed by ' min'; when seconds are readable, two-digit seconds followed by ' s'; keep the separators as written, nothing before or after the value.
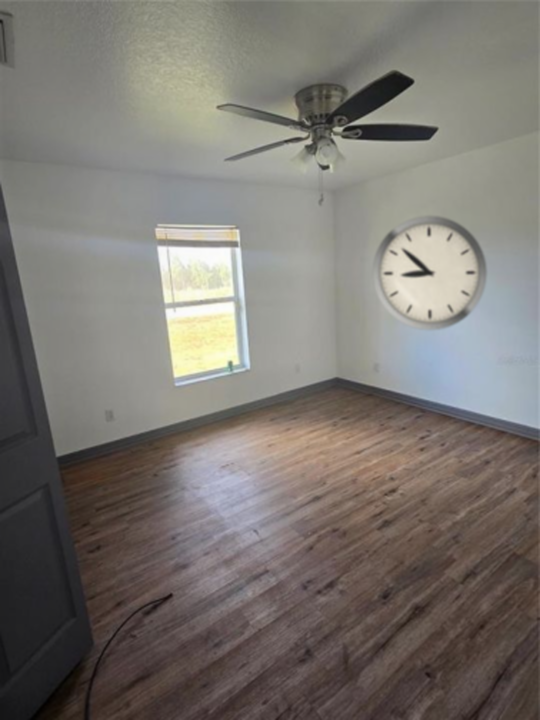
8 h 52 min
